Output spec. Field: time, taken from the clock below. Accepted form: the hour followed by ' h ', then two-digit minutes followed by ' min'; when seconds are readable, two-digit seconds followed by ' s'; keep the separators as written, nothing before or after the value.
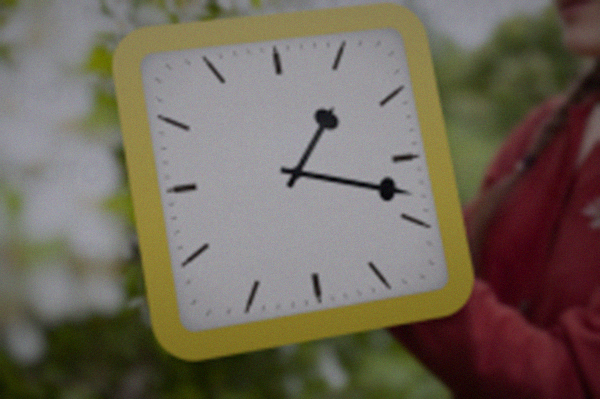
1 h 18 min
